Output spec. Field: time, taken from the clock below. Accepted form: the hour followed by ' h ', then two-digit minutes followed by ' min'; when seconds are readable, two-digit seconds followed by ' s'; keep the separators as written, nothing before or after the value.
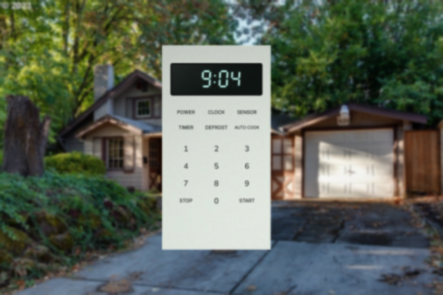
9 h 04 min
